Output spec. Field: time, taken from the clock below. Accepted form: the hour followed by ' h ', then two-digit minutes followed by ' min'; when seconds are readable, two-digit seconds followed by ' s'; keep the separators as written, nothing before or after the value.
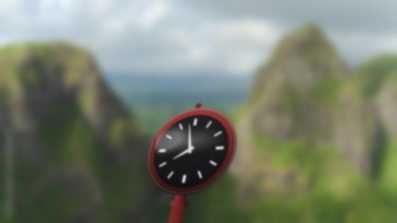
7 h 58 min
